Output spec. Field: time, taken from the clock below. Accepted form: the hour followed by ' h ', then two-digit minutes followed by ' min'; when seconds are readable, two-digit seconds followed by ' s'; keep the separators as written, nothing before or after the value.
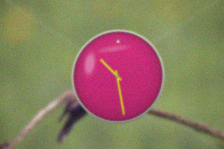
10 h 28 min
